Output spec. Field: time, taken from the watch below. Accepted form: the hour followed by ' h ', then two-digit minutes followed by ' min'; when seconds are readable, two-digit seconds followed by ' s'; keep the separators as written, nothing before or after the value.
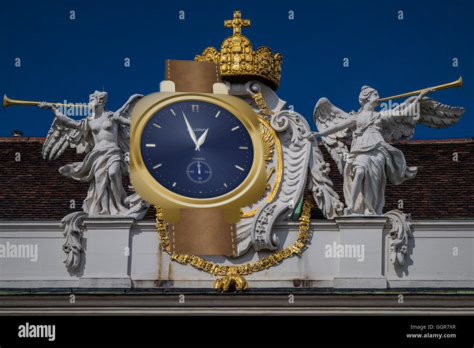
12 h 57 min
